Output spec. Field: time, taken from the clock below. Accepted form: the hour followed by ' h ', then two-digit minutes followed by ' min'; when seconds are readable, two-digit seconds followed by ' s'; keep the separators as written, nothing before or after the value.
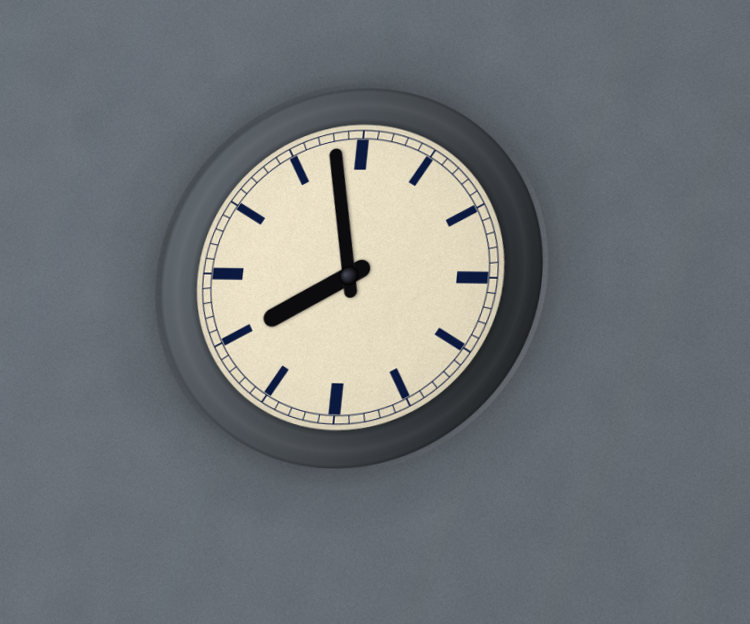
7 h 58 min
